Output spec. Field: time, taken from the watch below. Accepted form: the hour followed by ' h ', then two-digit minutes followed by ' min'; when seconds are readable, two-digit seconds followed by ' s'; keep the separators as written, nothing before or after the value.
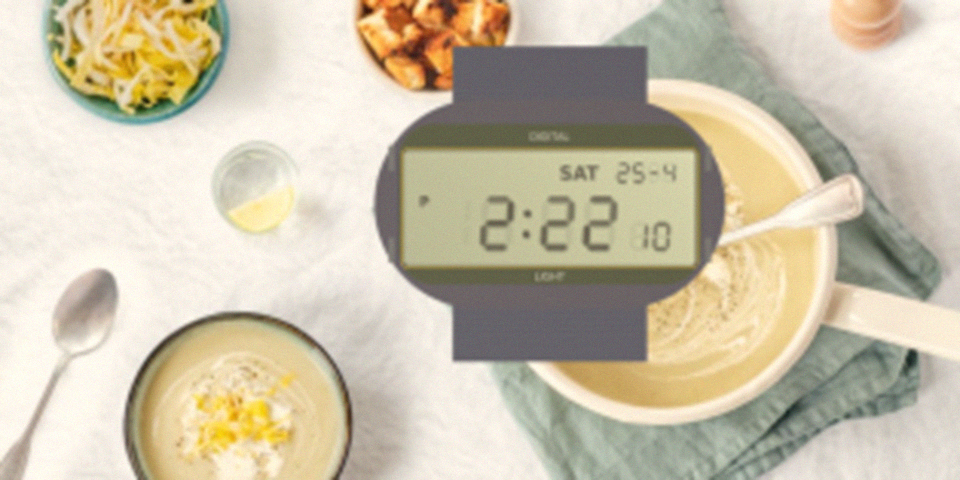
2 h 22 min 10 s
